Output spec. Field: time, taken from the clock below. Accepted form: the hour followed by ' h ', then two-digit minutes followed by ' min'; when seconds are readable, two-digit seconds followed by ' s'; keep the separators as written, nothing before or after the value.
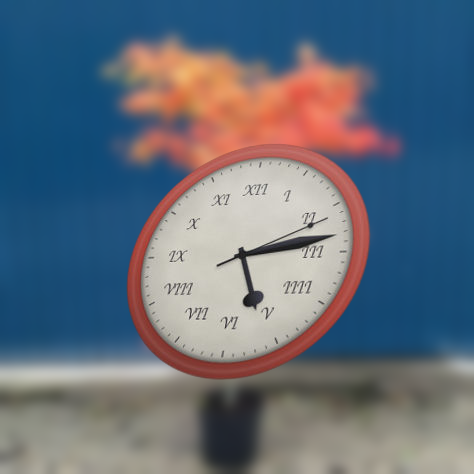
5 h 13 min 11 s
